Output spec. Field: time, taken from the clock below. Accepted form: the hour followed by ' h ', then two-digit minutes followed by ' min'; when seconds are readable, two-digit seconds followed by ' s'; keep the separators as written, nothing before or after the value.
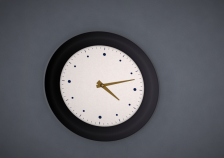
4 h 12 min
